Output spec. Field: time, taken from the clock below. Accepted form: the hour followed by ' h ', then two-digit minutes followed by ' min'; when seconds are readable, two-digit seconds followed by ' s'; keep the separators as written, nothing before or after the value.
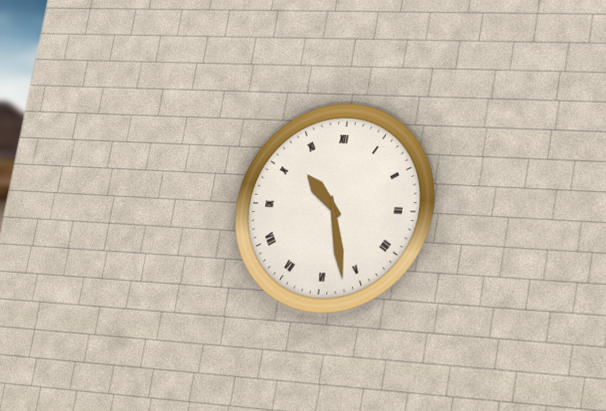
10 h 27 min
